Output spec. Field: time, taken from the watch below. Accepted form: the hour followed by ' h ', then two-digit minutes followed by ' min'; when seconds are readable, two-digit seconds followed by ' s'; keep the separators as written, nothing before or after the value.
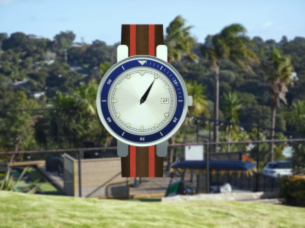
1 h 05 min
